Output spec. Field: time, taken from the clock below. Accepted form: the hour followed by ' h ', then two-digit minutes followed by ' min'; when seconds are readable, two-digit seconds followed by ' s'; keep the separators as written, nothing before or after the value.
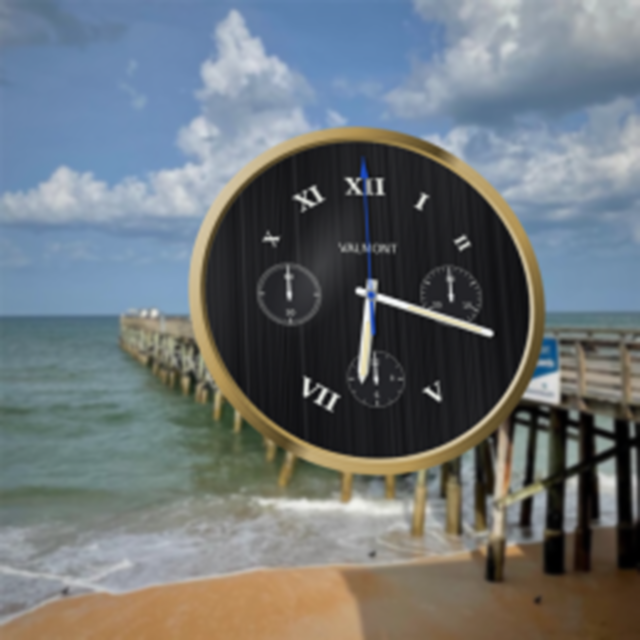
6 h 18 min
